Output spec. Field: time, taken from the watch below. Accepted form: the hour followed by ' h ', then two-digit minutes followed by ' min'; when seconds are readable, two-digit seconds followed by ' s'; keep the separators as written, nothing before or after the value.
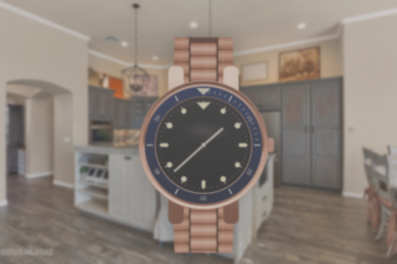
1 h 38 min
